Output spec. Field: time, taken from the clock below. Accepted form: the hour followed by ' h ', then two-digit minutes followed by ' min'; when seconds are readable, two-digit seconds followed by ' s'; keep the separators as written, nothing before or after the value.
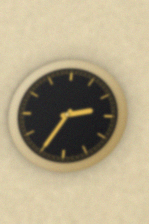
2 h 35 min
